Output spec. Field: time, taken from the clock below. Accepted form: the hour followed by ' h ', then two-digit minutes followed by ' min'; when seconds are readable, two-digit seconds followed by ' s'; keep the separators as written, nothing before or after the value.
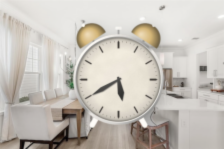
5 h 40 min
